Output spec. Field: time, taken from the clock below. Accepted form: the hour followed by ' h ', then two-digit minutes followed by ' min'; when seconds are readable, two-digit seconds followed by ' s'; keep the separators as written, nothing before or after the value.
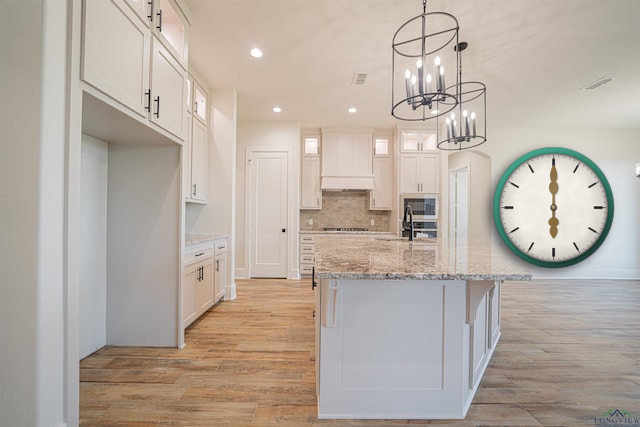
6 h 00 min
